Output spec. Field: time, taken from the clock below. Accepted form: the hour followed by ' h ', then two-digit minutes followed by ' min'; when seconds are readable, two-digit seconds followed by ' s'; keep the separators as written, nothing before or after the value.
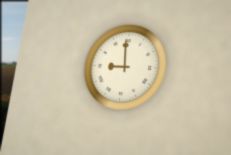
8 h 59 min
